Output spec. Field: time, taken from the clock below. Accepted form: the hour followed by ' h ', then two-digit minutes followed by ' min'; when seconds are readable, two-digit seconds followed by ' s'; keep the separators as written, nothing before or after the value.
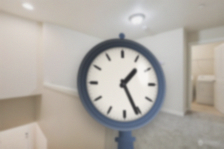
1 h 26 min
